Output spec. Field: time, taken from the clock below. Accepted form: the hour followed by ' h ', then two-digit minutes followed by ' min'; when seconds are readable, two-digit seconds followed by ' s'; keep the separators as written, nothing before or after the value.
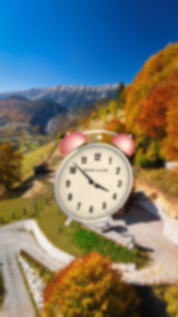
3 h 52 min
